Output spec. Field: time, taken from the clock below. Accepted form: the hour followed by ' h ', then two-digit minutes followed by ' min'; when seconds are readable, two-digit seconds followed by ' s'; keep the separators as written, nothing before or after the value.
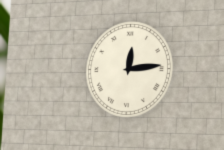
12 h 14 min
